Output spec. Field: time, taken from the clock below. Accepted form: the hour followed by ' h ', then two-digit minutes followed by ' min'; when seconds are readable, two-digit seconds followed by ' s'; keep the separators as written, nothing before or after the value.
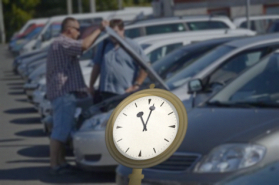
11 h 02 min
